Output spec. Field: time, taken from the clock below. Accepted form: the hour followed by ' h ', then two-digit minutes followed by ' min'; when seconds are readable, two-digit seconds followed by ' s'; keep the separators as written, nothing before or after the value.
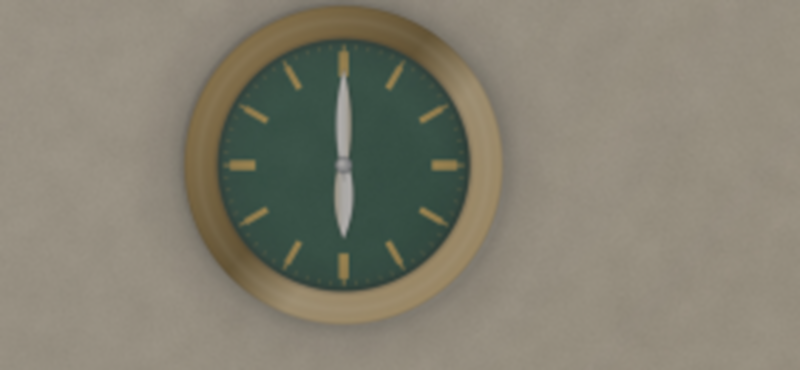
6 h 00 min
